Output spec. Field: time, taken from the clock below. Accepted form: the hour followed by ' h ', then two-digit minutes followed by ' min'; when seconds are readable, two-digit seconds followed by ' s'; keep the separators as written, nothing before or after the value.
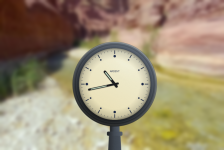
10 h 43 min
